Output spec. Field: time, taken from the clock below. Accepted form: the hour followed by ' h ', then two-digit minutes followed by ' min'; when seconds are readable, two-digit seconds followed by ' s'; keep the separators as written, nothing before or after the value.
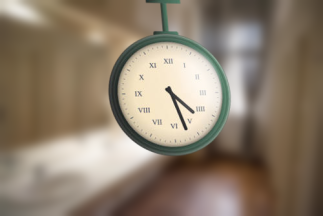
4 h 27 min
